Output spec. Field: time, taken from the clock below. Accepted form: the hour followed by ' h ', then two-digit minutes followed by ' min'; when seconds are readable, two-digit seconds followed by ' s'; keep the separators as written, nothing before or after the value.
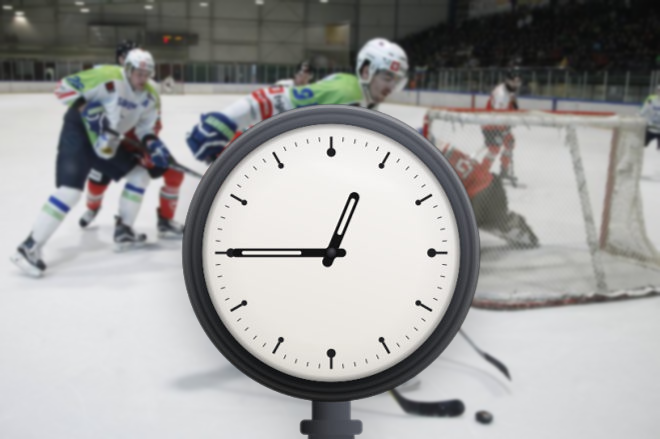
12 h 45 min
